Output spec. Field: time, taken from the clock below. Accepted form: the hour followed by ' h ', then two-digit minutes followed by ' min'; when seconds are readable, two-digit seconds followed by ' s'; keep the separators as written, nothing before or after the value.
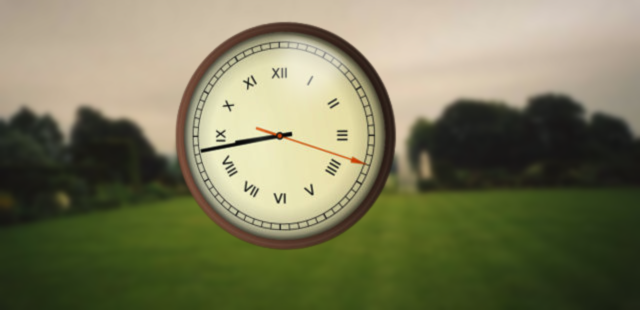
8 h 43 min 18 s
